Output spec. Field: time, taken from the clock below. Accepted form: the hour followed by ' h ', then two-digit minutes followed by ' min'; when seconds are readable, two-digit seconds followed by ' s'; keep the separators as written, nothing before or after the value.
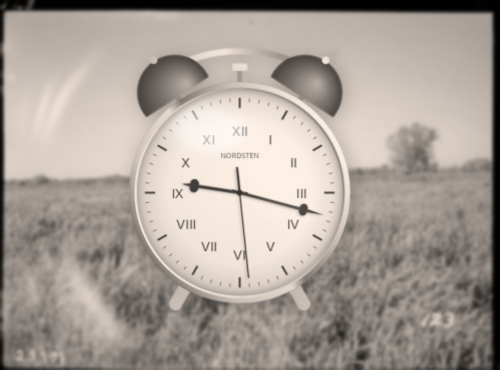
9 h 17 min 29 s
